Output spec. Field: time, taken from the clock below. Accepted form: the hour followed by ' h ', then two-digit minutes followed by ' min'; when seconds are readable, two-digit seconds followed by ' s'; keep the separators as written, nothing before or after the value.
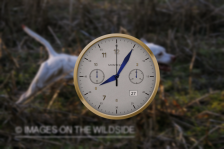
8 h 05 min
